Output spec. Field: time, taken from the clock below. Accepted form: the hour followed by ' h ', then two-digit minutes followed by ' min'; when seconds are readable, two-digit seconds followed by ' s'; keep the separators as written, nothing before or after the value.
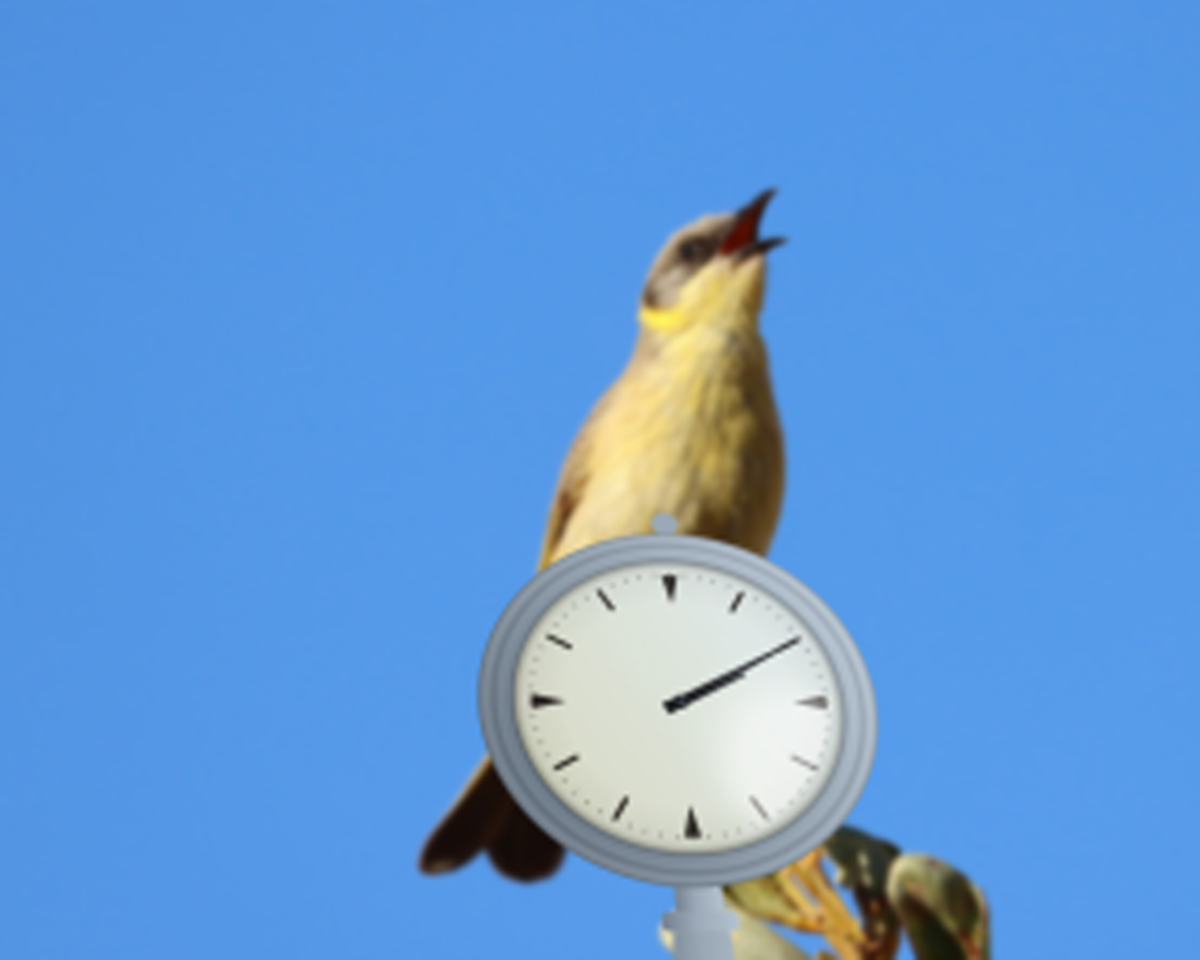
2 h 10 min
